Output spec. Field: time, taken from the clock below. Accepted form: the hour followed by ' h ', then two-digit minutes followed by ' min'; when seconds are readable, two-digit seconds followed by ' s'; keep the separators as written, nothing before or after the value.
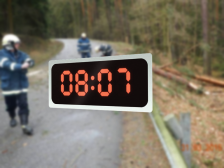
8 h 07 min
